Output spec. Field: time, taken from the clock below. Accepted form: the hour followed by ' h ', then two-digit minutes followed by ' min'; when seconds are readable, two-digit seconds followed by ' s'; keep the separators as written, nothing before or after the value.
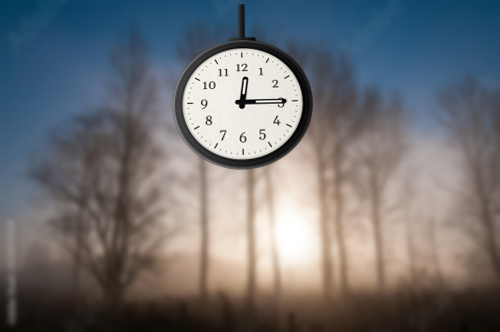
12 h 15 min
